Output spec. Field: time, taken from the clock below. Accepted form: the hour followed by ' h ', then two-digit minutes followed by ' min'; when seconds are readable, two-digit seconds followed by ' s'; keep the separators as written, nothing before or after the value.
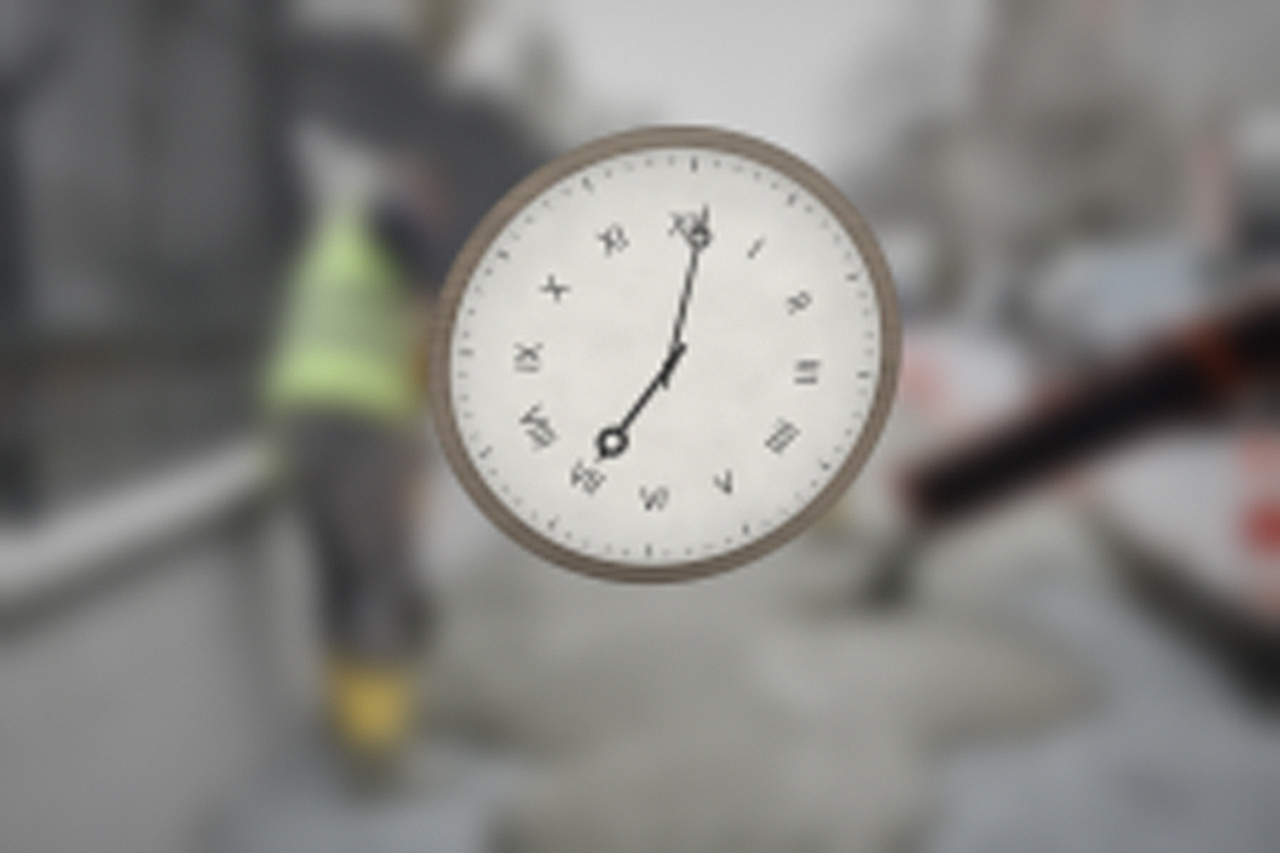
7 h 01 min
